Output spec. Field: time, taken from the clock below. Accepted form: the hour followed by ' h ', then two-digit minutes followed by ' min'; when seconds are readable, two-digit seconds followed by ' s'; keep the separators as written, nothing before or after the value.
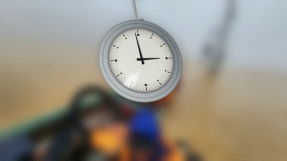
2 h 59 min
